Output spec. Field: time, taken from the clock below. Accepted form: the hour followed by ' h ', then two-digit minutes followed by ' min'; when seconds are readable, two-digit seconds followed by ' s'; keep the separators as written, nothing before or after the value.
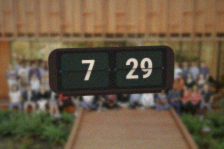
7 h 29 min
